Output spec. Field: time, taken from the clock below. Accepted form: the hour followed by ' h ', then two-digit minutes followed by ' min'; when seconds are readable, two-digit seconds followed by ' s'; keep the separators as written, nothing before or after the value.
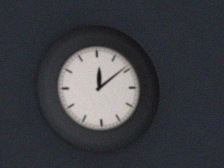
12 h 09 min
